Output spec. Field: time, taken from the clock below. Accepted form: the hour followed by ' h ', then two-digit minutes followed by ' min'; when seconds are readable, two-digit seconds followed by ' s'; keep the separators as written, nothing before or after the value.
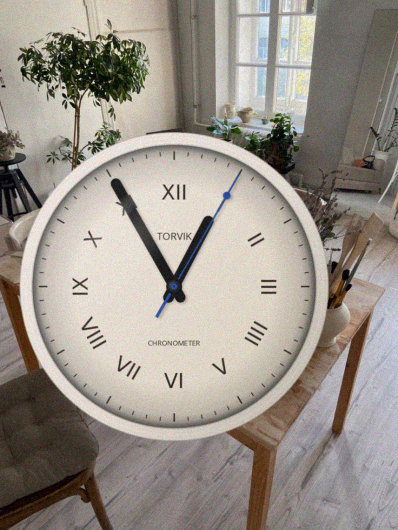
12 h 55 min 05 s
